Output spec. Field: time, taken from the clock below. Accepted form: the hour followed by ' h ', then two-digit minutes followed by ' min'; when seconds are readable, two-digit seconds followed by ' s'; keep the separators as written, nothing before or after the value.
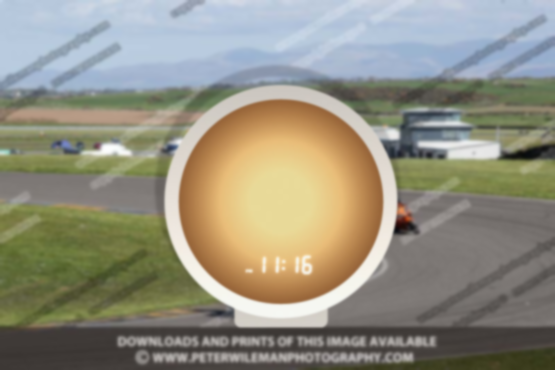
11 h 16 min
